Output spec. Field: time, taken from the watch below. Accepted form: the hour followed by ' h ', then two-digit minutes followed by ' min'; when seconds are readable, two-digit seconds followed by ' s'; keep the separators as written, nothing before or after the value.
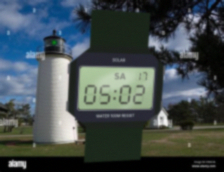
5 h 02 min
